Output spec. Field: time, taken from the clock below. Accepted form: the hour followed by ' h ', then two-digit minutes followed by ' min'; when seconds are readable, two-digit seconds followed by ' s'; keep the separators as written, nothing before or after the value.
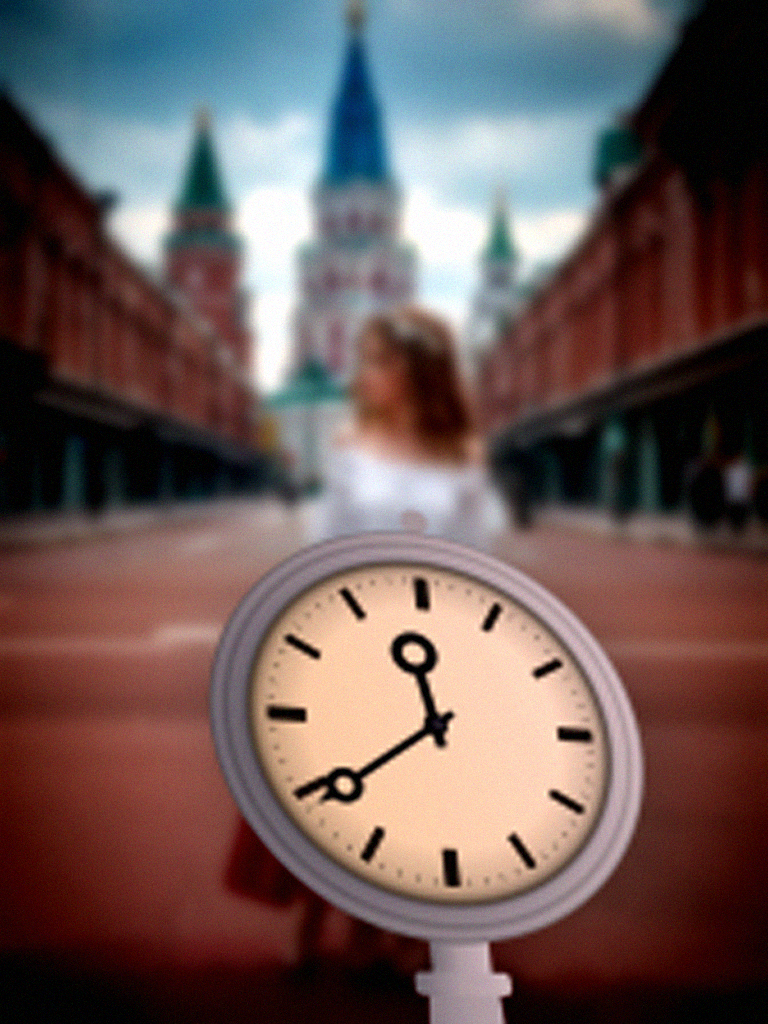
11 h 39 min
